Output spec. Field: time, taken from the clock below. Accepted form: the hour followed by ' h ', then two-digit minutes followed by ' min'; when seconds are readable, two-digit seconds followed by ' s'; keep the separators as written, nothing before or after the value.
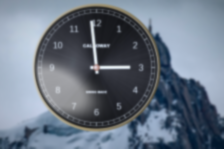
2 h 59 min
